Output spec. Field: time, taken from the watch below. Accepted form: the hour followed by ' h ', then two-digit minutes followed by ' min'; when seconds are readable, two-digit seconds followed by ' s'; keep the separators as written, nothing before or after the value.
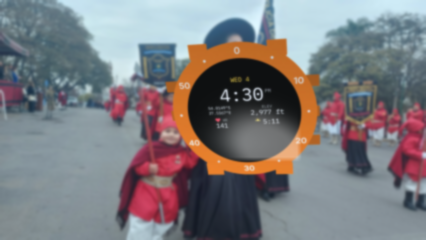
4 h 30 min
